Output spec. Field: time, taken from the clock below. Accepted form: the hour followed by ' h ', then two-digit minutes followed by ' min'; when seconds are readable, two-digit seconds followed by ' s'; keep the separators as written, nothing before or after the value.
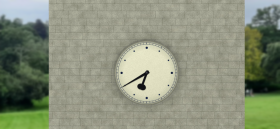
6 h 40 min
